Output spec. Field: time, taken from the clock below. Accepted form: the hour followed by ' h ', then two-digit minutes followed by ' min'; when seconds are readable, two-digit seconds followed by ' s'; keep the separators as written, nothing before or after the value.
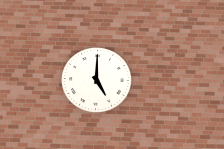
5 h 00 min
